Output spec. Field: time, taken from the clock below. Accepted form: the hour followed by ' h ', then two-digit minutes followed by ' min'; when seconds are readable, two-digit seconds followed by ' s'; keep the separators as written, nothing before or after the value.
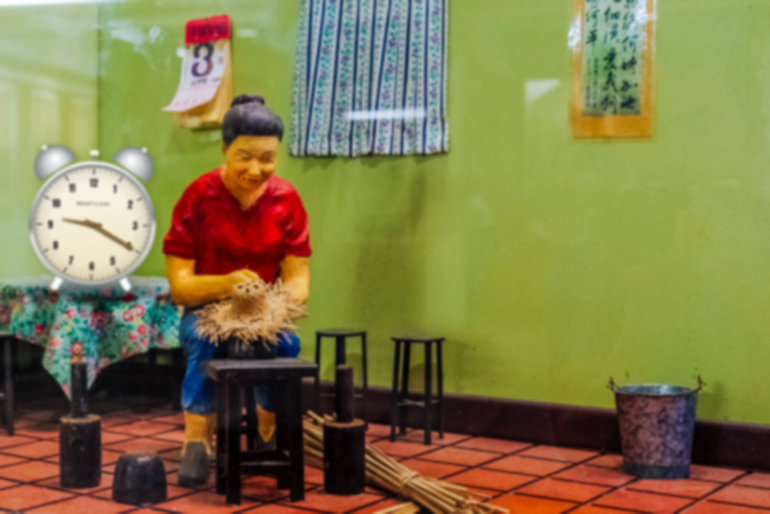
9 h 20 min
